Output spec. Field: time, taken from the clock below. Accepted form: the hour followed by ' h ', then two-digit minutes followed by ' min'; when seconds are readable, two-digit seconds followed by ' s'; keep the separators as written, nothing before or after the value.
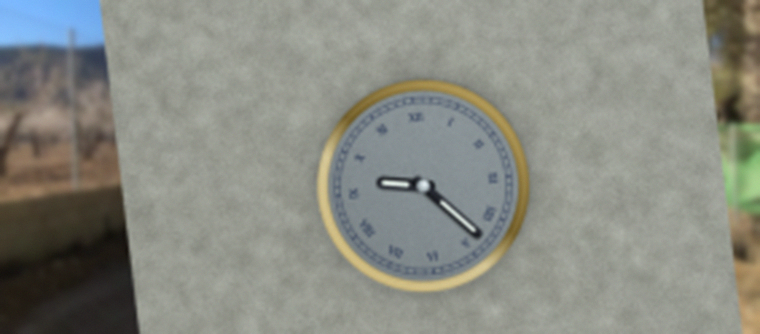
9 h 23 min
